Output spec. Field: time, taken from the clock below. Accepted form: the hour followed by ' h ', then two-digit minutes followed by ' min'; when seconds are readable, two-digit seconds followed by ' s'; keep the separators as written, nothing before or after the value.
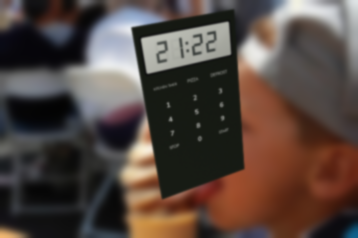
21 h 22 min
